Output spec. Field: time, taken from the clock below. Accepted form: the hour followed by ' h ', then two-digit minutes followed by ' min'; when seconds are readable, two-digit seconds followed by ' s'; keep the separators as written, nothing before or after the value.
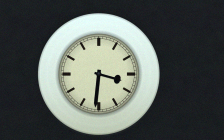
3 h 31 min
